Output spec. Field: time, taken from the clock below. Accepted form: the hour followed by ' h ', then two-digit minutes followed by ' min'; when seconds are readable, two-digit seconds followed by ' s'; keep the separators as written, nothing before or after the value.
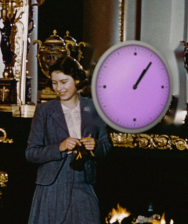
1 h 06 min
